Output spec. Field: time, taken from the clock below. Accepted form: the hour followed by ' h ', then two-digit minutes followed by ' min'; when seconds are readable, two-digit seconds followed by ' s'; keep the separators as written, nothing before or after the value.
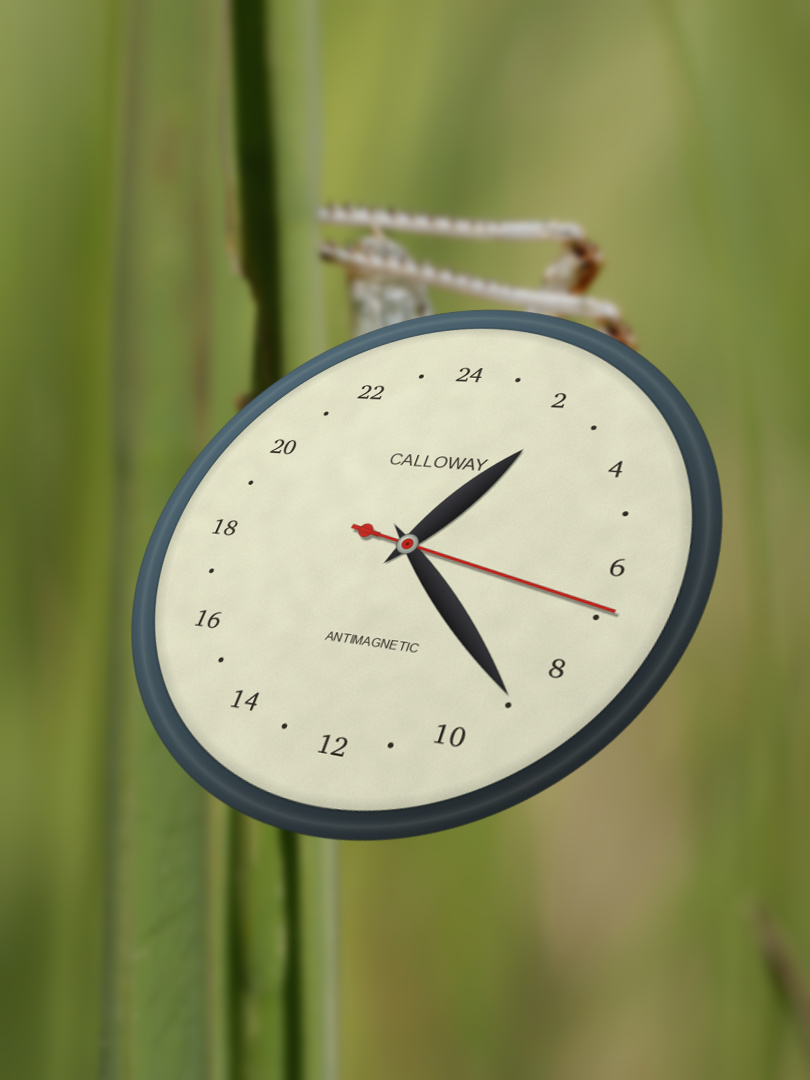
2 h 22 min 17 s
